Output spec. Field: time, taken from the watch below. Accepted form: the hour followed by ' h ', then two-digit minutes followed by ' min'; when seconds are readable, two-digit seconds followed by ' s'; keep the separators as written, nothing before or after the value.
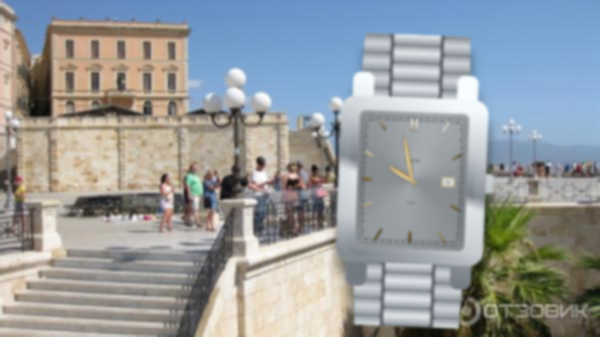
9 h 58 min
